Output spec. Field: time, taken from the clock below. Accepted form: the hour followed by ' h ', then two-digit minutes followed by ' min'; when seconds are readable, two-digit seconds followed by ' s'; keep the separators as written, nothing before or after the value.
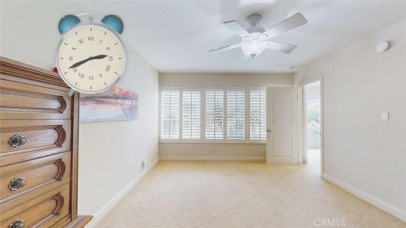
2 h 41 min
